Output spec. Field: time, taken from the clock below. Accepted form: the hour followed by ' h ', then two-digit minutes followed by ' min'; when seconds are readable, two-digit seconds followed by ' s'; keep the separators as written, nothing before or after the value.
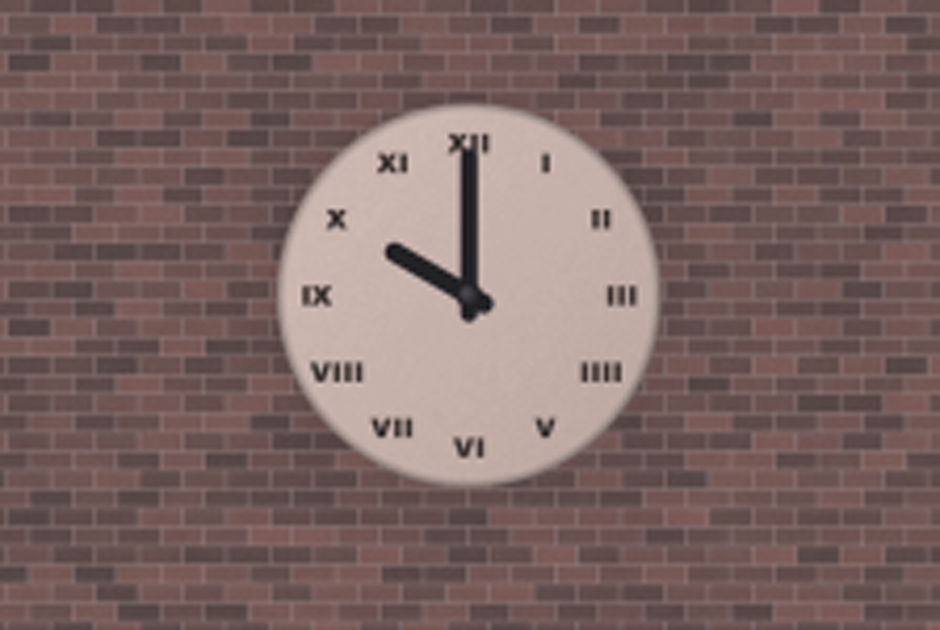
10 h 00 min
